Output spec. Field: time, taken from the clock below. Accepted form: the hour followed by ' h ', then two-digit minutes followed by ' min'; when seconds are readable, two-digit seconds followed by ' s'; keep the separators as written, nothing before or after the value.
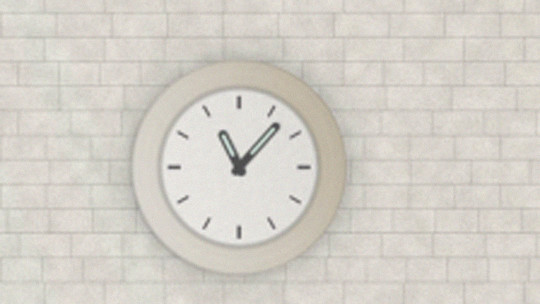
11 h 07 min
